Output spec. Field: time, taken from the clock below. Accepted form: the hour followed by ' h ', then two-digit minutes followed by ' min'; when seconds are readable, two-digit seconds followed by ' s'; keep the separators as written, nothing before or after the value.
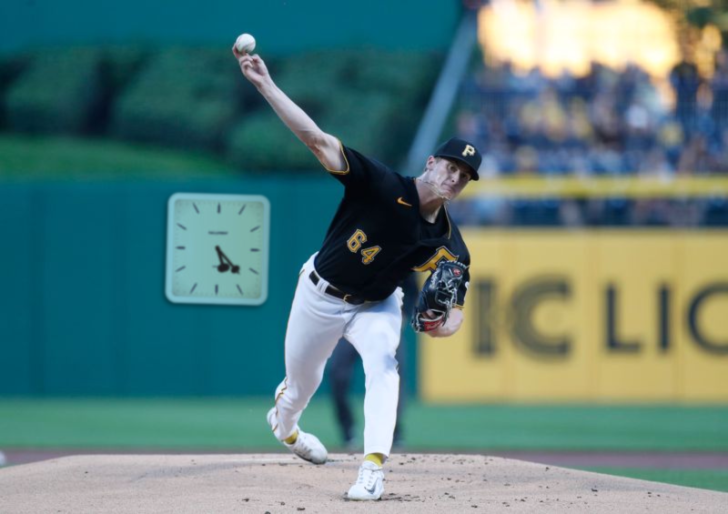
5 h 23 min
